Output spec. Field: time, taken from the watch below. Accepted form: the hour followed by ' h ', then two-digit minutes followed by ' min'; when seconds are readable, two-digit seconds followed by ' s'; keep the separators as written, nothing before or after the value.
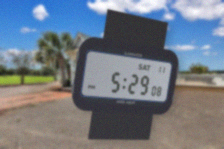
5 h 29 min
